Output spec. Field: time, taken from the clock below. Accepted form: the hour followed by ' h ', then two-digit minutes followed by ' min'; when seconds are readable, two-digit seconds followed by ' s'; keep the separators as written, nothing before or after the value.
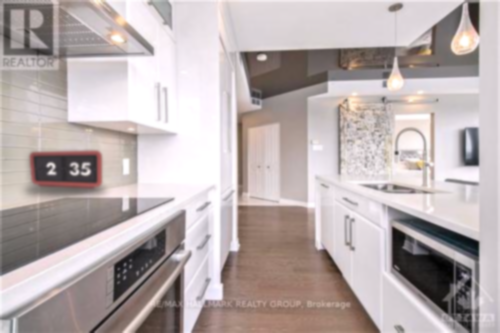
2 h 35 min
